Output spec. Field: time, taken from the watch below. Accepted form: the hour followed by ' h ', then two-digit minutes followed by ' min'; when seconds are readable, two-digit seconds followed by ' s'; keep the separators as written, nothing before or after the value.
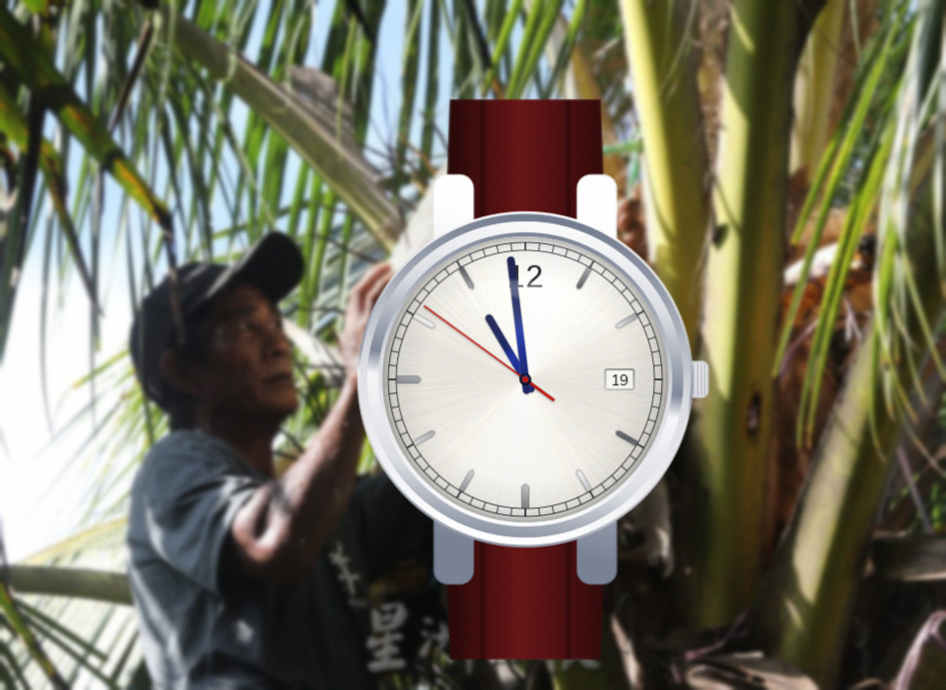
10 h 58 min 51 s
